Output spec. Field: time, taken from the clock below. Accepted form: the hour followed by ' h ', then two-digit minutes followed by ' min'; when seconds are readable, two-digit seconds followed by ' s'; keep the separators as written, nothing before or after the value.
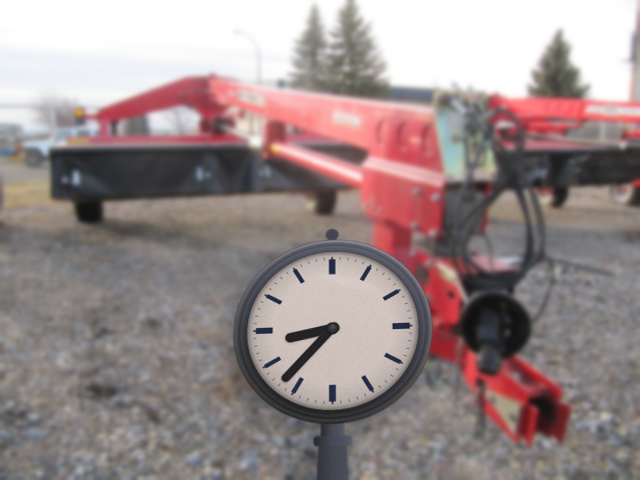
8 h 37 min
